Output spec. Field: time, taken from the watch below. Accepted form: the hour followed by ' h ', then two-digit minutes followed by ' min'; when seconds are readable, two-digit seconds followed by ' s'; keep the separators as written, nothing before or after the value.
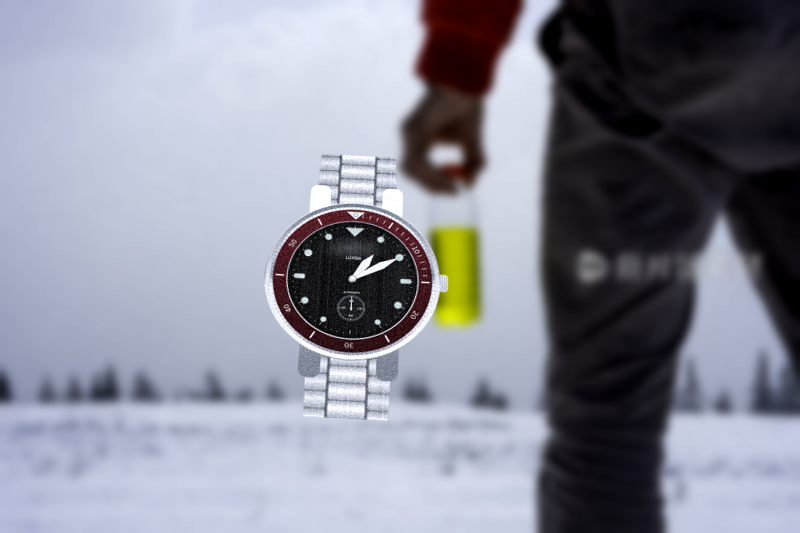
1 h 10 min
